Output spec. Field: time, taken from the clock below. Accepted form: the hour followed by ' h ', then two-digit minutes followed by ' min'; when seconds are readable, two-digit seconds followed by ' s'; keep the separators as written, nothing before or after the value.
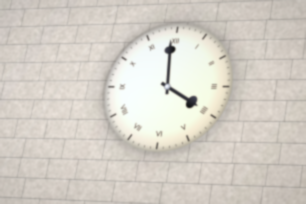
3 h 59 min
